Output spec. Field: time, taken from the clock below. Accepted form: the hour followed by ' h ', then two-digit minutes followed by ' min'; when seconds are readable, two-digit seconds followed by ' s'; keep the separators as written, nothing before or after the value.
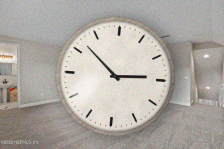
2 h 52 min
